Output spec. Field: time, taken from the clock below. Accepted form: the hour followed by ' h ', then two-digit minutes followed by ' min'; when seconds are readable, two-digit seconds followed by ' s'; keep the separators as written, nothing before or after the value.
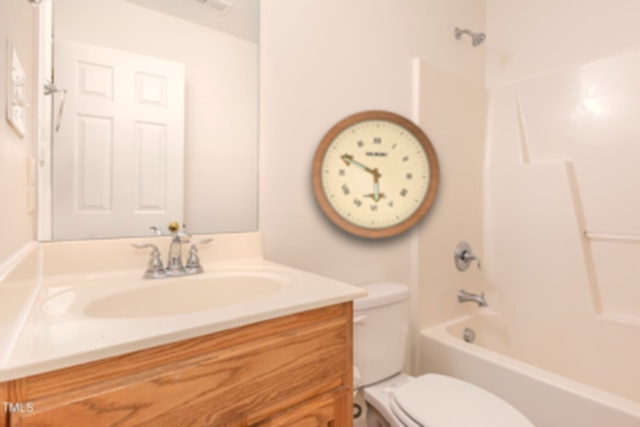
5 h 49 min
